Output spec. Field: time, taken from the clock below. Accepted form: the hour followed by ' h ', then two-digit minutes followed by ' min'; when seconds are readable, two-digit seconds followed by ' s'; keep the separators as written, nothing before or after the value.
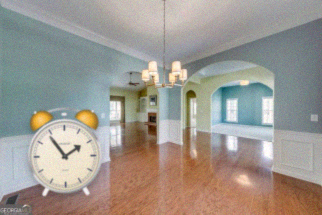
1 h 54 min
